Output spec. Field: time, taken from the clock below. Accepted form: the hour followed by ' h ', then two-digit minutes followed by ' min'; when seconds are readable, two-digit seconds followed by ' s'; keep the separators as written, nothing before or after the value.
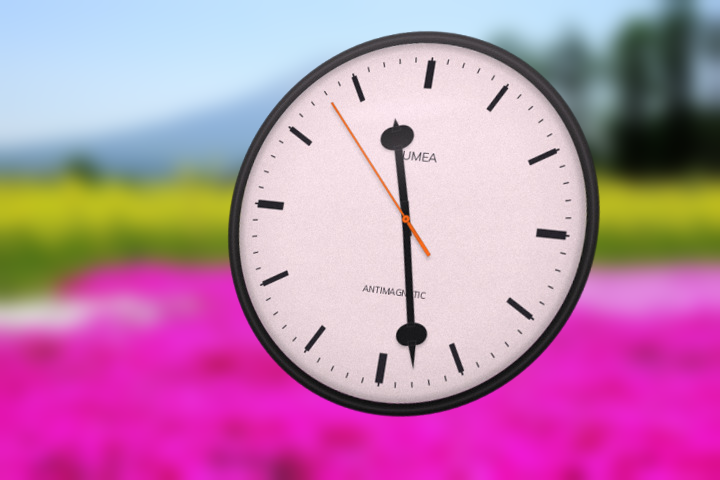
11 h 27 min 53 s
